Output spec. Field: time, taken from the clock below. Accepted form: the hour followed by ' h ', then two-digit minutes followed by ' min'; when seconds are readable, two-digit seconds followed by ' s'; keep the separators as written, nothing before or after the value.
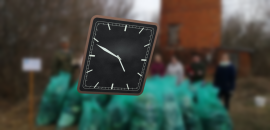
4 h 49 min
